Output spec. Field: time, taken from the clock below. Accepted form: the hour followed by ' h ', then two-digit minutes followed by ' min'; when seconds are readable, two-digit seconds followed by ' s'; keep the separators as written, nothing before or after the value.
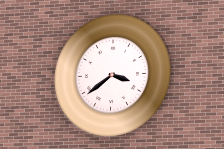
3 h 39 min
